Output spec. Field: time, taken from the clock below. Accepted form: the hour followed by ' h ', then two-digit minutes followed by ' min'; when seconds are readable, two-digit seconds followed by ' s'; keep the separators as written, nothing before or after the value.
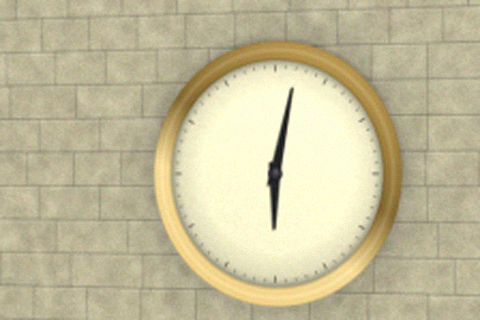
6 h 02 min
